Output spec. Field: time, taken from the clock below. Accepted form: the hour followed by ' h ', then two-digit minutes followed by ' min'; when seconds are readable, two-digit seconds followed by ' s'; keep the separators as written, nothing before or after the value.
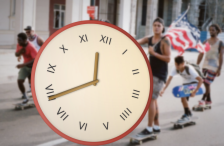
11 h 39 min
